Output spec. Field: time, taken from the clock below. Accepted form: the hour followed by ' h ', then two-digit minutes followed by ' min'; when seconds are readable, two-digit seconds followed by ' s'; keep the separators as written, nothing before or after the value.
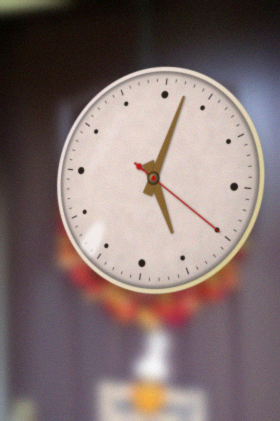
5 h 02 min 20 s
